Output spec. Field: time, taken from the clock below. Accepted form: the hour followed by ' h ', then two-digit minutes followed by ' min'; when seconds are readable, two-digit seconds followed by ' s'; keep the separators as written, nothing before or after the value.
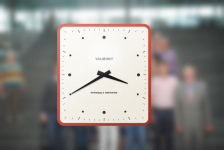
3 h 40 min
